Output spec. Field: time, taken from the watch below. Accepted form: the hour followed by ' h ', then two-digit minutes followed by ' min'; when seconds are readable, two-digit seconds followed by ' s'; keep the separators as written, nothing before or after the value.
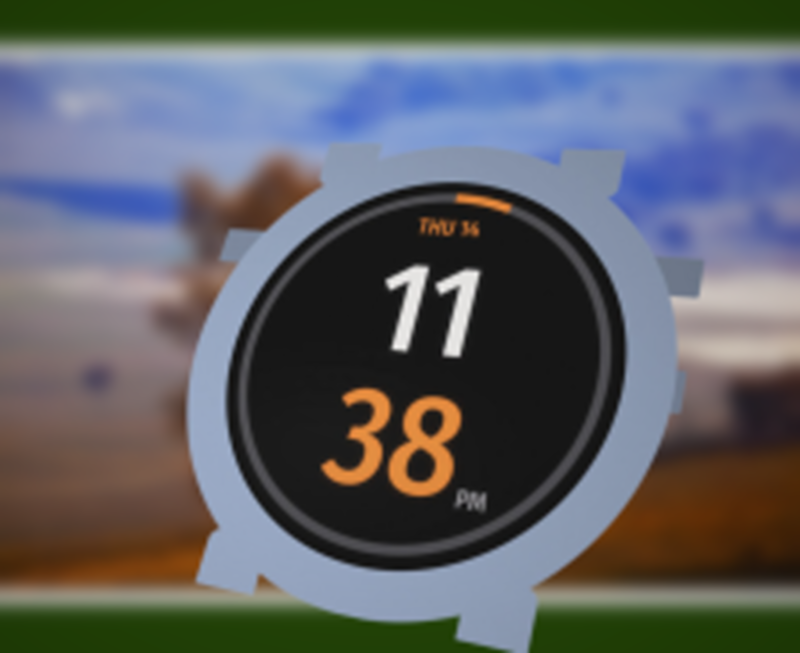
11 h 38 min
